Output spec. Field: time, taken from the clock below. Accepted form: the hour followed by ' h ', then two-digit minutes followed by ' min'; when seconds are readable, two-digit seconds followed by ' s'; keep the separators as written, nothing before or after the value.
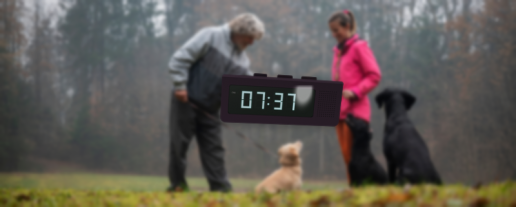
7 h 37 min
